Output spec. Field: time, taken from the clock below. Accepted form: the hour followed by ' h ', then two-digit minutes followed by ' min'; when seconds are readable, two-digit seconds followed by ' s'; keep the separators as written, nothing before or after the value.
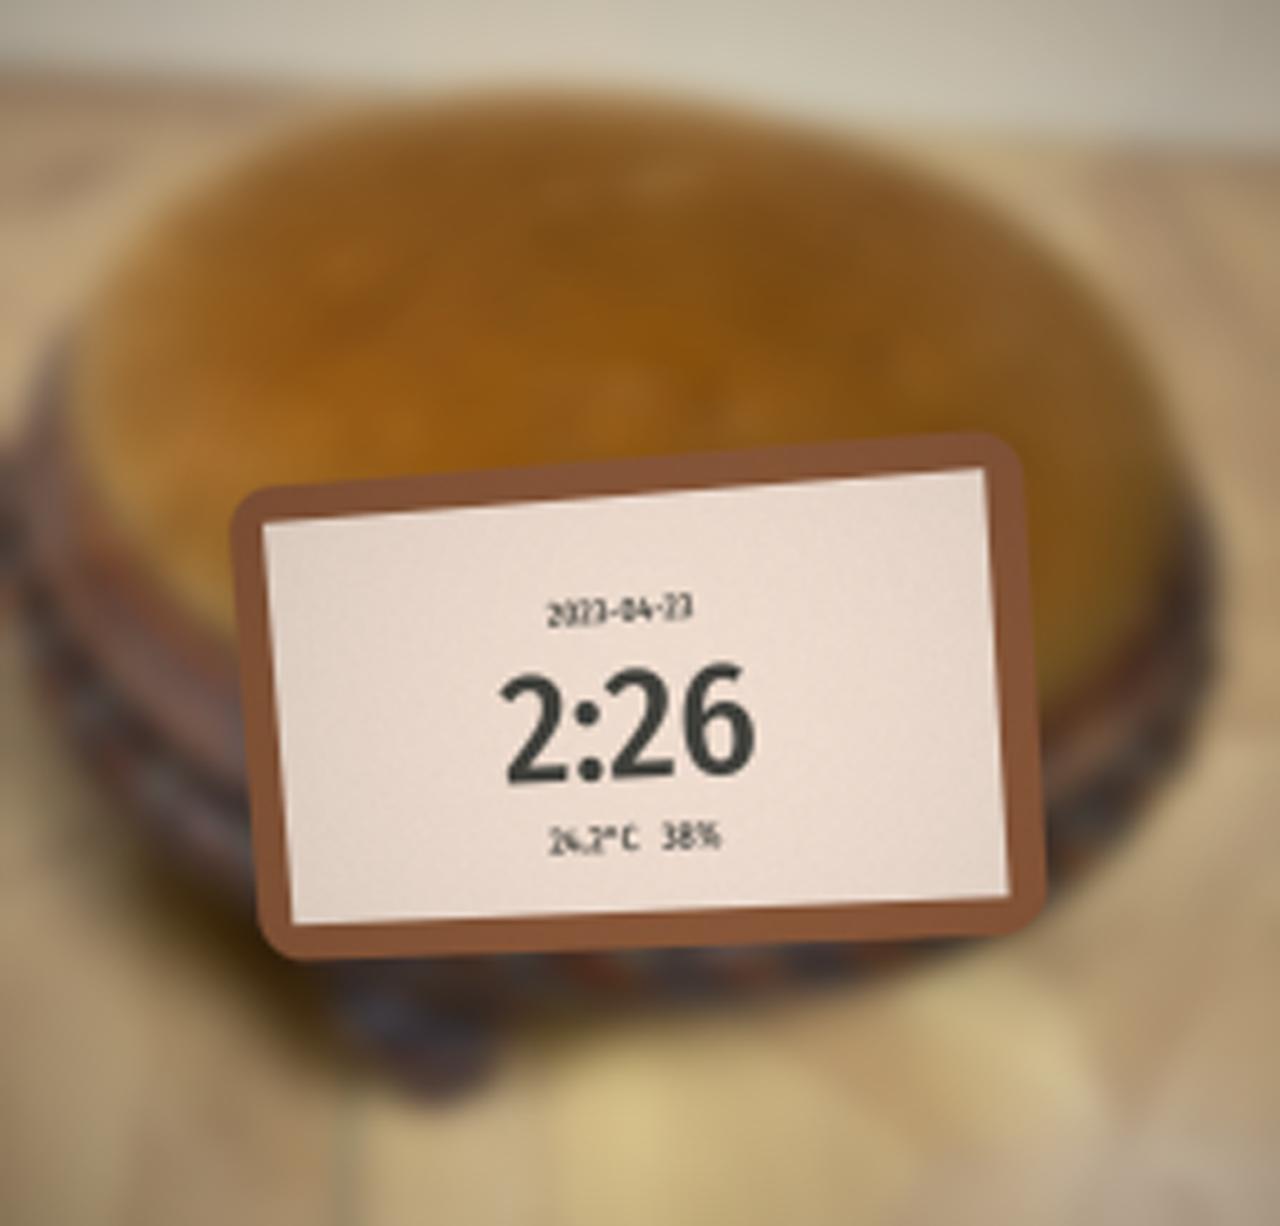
2 h 26 min
